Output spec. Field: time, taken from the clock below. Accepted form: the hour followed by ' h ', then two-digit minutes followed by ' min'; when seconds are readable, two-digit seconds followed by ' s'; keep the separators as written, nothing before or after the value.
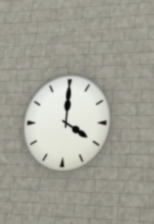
4 h 00 min
